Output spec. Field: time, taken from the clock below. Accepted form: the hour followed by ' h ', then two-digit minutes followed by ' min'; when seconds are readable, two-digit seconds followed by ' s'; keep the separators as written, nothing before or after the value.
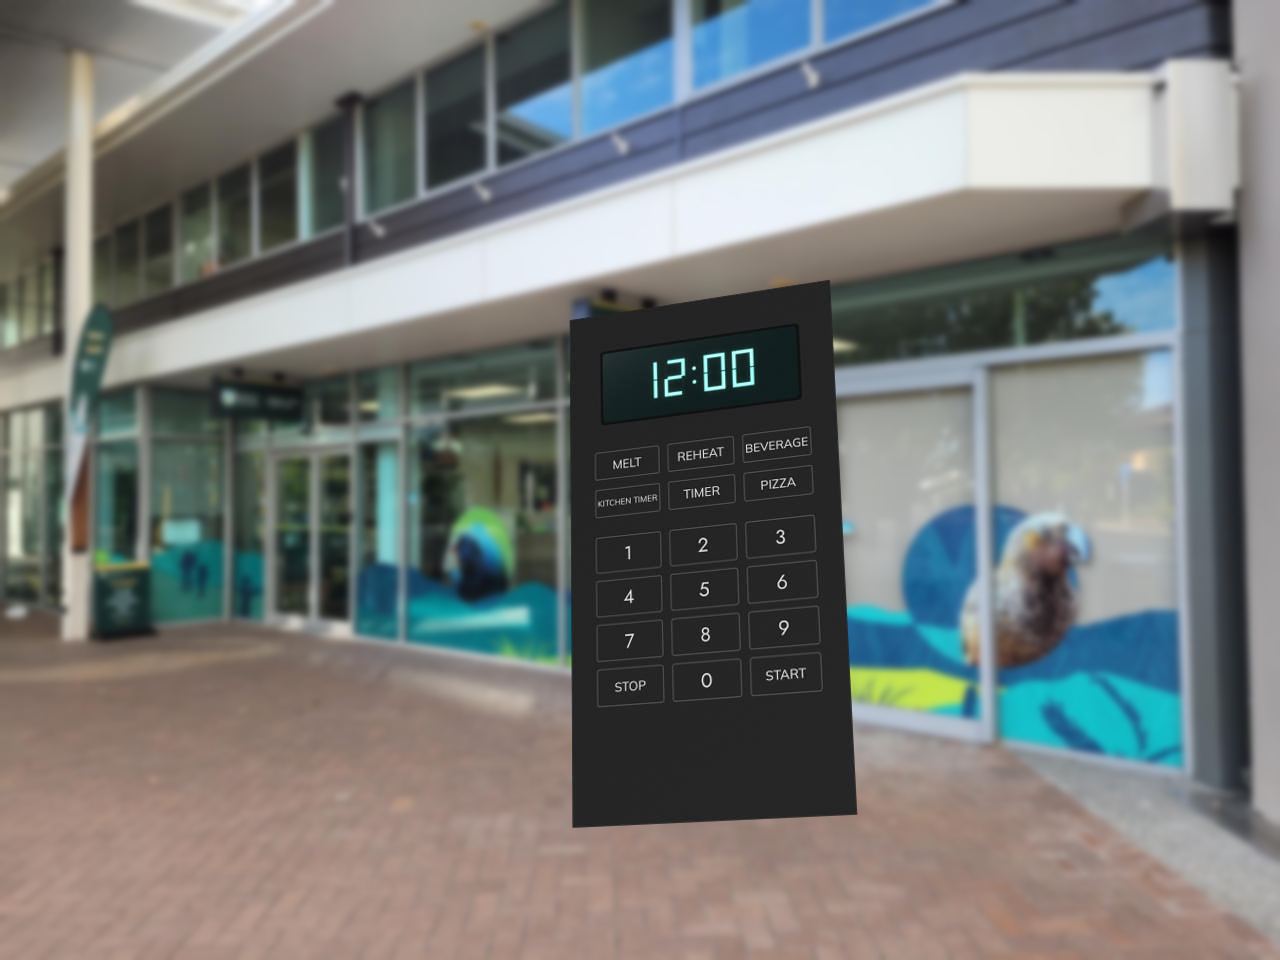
12 h 00 min
